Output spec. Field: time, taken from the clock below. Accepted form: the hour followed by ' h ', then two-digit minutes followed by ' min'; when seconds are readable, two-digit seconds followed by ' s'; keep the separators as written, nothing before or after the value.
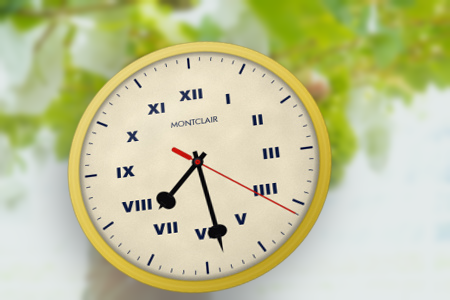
7 h 28 min 21 s
